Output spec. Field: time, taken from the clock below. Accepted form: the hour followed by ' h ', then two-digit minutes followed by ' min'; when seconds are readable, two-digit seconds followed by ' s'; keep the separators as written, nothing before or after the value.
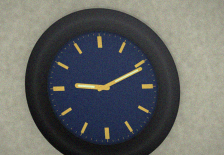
9 h 11 min
